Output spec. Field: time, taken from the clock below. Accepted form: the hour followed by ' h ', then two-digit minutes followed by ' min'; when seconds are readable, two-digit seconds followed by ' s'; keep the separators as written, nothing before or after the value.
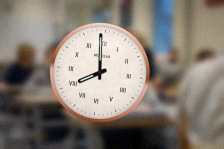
7 h 59 min
